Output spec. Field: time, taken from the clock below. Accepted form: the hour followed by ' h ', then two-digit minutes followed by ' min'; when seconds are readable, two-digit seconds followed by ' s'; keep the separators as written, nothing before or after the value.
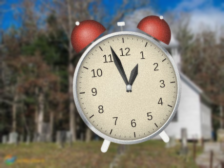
12 h 57 min
